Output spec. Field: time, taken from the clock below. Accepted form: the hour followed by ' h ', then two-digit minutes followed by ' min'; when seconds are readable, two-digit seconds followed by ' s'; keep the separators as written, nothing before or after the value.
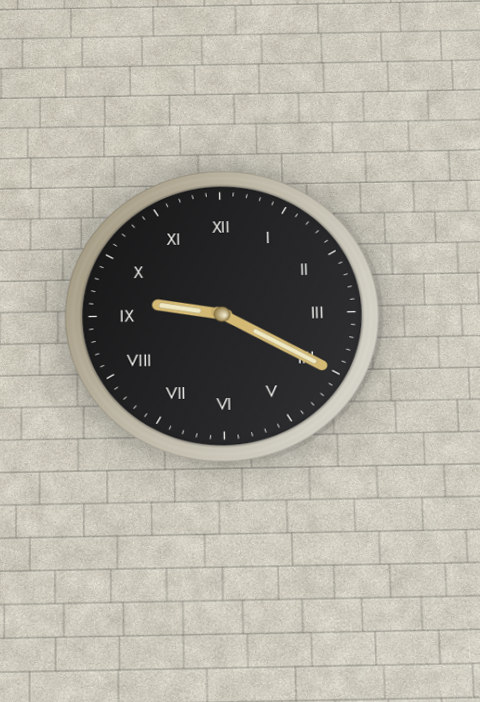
9 h 20 min
